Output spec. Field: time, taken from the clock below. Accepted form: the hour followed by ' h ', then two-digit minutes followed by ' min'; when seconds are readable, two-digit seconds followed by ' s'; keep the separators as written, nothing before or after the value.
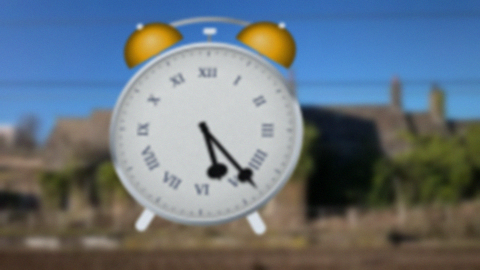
5 h 23 min
